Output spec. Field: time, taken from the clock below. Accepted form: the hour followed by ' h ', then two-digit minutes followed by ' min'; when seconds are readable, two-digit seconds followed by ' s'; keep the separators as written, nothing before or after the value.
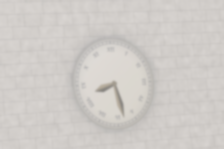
8 h 28 min
